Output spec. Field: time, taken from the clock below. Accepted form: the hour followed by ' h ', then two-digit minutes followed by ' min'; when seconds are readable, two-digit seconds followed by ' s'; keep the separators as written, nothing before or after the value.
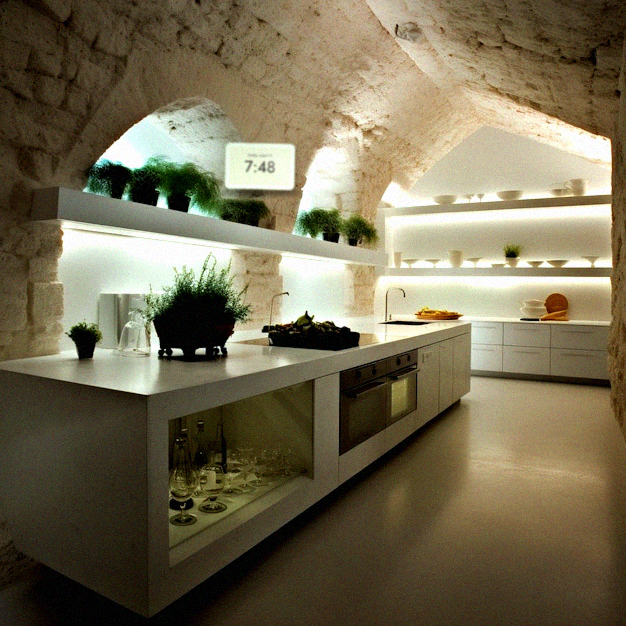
7 h 48 min
